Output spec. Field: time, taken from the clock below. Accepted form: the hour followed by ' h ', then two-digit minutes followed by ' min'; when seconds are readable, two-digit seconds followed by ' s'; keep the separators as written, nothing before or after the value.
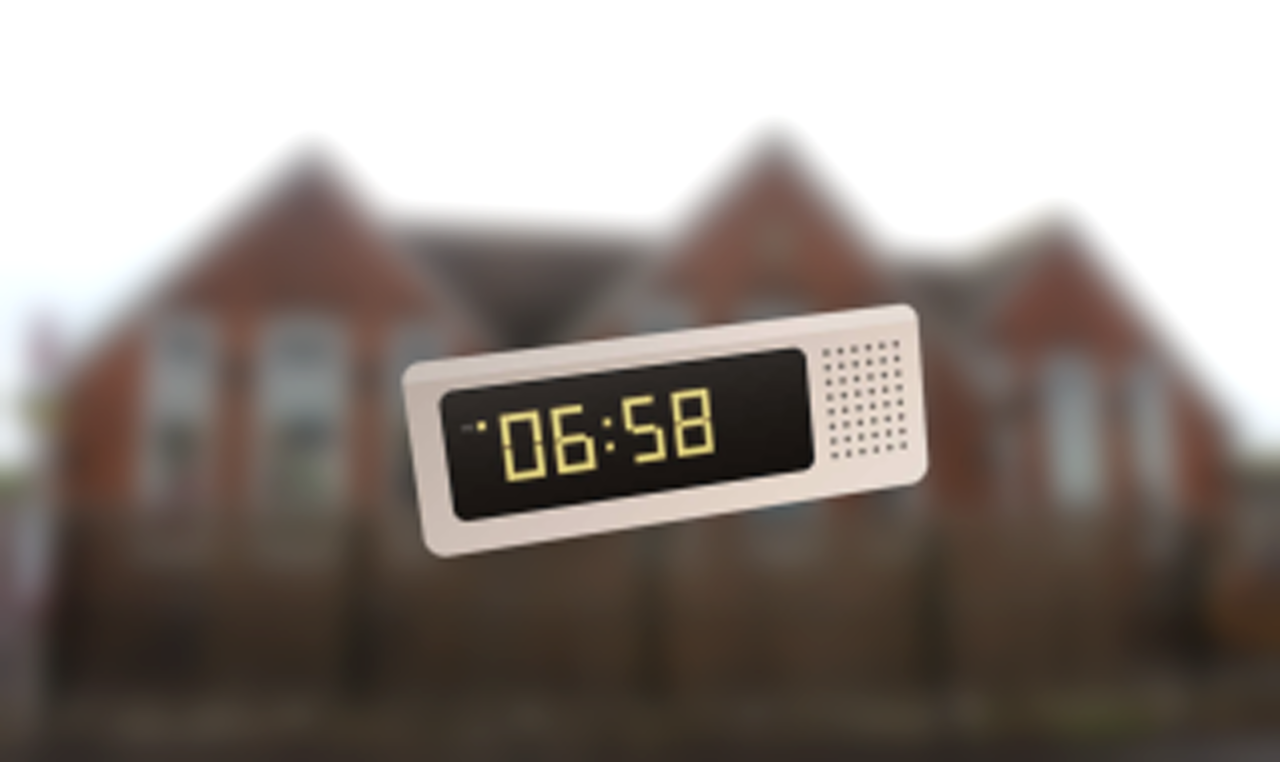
6 h 58 min
